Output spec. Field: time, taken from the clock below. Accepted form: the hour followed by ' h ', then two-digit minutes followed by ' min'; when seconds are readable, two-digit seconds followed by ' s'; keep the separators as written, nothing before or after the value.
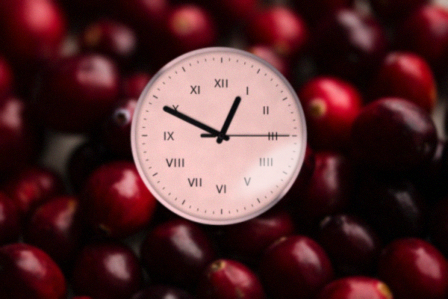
12 h 49 min 15 s
